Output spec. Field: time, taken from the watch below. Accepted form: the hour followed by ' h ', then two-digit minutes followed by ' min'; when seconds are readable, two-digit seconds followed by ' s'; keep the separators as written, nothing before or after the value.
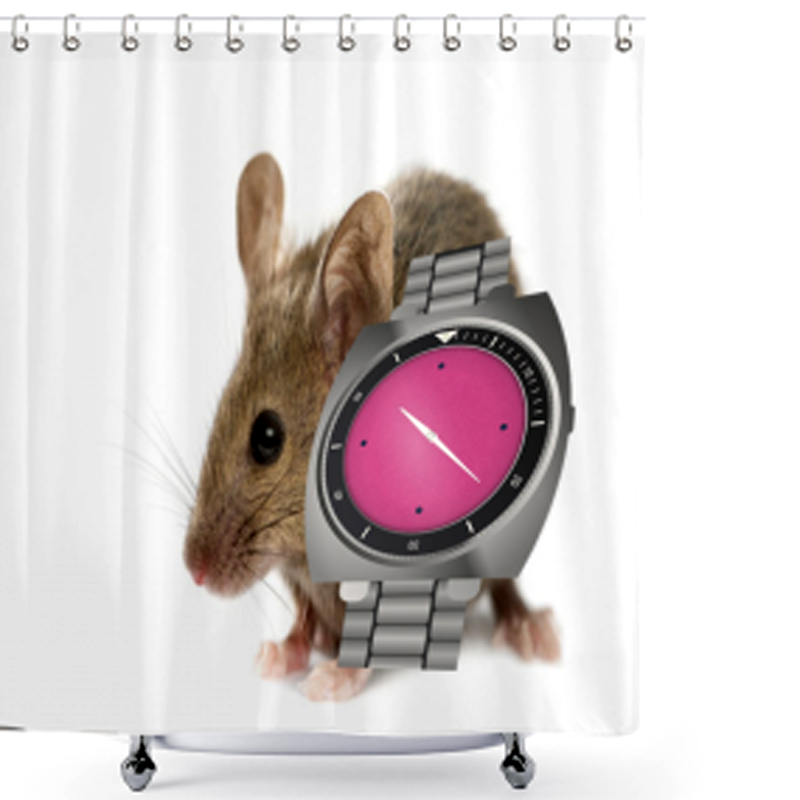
10 h 22 min
